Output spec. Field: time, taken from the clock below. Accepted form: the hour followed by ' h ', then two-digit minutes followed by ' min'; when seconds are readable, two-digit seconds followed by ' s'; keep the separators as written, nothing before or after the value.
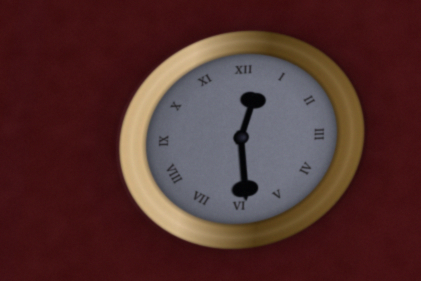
12 h 29 min
